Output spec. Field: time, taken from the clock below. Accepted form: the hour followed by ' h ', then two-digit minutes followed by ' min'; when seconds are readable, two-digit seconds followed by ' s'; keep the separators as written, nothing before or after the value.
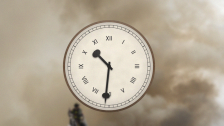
10 h 31 min
